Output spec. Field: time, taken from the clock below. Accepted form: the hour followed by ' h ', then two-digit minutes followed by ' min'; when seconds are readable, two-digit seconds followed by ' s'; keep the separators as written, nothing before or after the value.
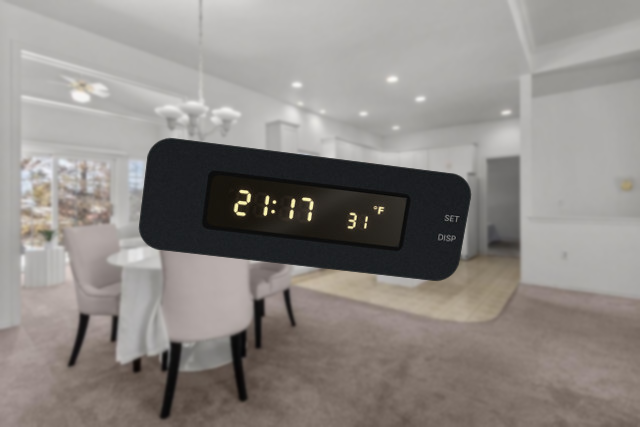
21 h 17 min
